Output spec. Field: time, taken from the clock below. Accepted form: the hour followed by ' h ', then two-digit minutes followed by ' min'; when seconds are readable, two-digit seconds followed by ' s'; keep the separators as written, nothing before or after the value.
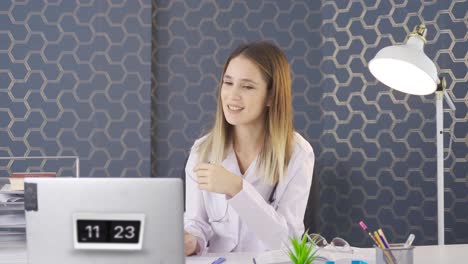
11 h 23 min
